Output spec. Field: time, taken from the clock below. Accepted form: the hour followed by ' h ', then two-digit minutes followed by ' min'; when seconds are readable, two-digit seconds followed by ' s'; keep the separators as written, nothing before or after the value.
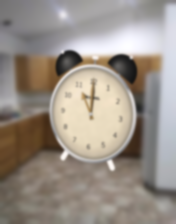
11 h 00 min
